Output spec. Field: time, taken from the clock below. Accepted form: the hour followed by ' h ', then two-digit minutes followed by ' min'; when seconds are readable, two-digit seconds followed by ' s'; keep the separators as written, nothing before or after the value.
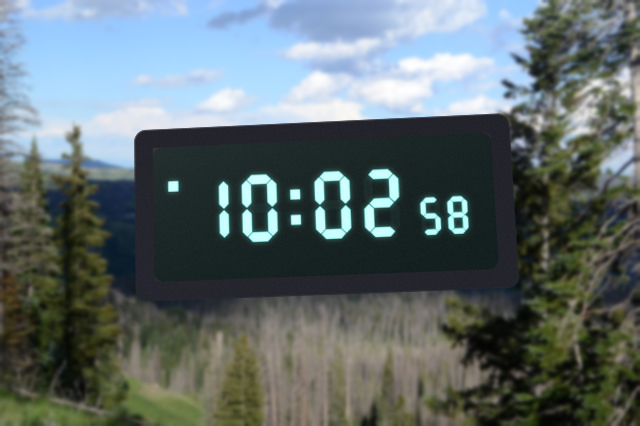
10 h 02 min 58 s
